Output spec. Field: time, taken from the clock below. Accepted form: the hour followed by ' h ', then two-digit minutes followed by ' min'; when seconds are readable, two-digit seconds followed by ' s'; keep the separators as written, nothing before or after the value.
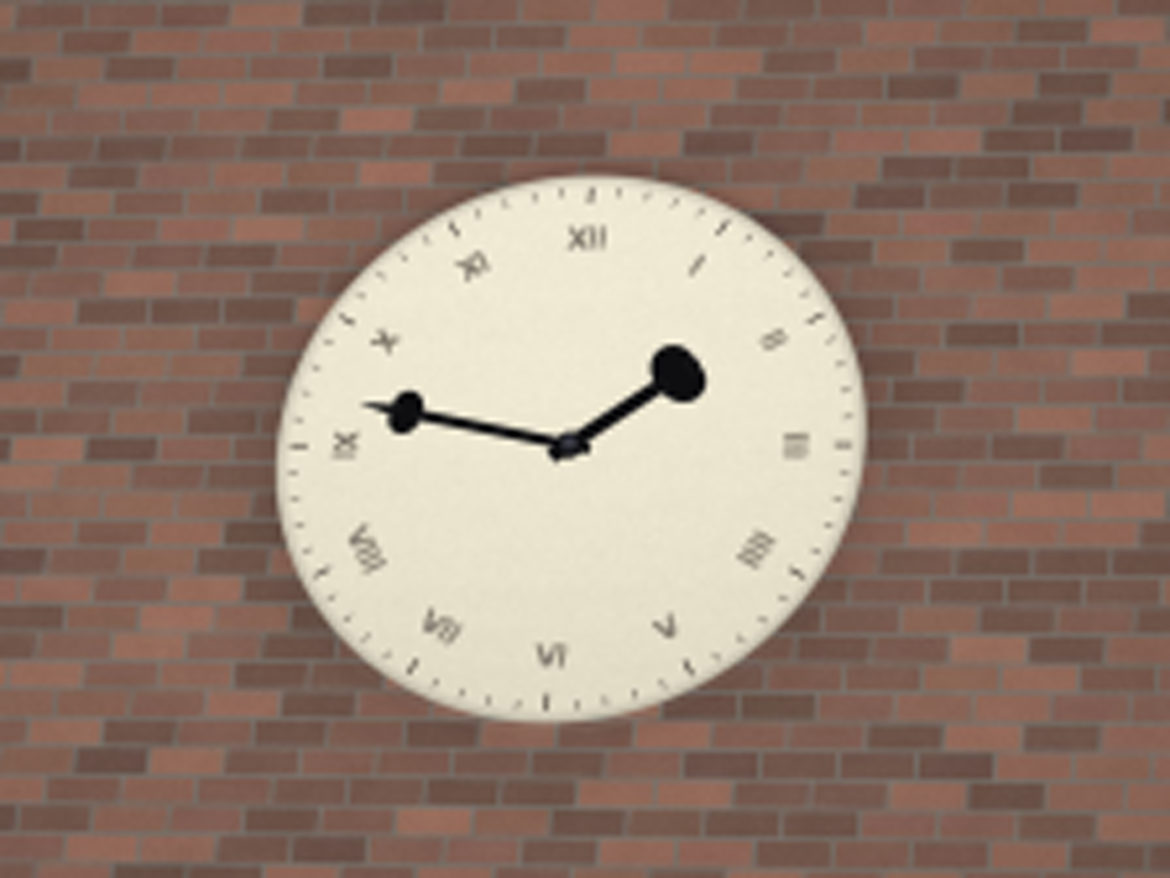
1 h 47 min
